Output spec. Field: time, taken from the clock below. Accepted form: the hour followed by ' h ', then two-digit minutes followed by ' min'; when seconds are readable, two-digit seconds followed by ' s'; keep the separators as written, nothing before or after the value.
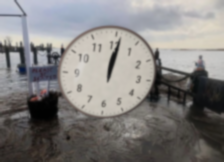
12 h 01 min
